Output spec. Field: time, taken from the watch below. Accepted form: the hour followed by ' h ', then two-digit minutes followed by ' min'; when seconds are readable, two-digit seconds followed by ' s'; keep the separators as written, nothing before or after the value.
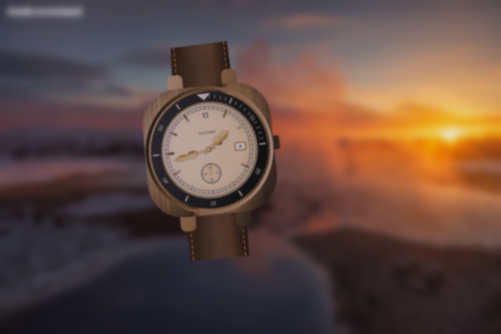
1 h 43 min
